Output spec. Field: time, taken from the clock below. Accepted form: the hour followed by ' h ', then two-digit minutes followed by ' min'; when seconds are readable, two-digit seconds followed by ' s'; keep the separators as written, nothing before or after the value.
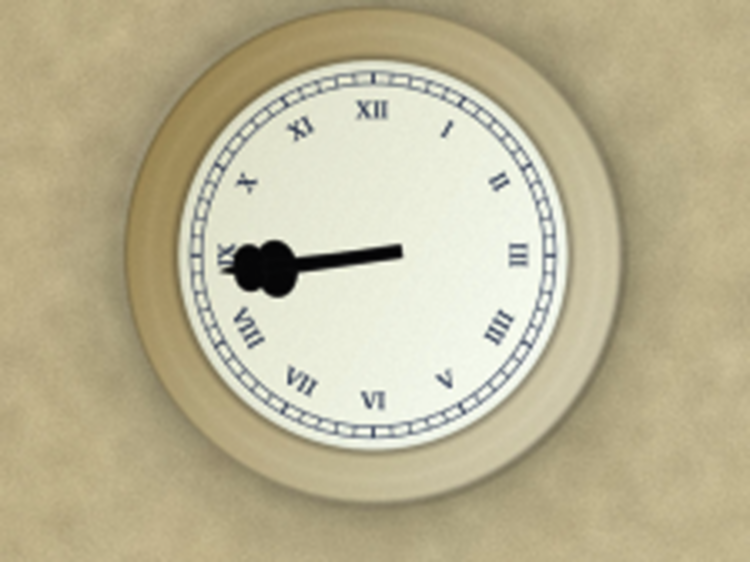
8 h 44 min
